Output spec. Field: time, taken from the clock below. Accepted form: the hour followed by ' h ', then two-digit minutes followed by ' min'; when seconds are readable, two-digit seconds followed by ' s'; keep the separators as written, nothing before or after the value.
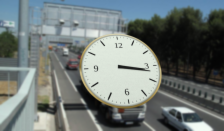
3 h 17 min
